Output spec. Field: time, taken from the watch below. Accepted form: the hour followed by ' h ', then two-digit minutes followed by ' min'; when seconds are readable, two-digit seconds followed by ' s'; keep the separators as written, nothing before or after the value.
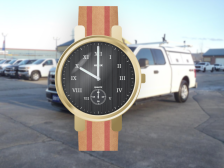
10 h 00 min
